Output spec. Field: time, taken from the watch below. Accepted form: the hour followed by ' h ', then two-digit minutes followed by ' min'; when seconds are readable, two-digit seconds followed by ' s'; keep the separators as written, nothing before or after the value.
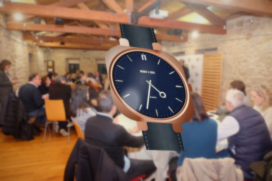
4 h 33 min
